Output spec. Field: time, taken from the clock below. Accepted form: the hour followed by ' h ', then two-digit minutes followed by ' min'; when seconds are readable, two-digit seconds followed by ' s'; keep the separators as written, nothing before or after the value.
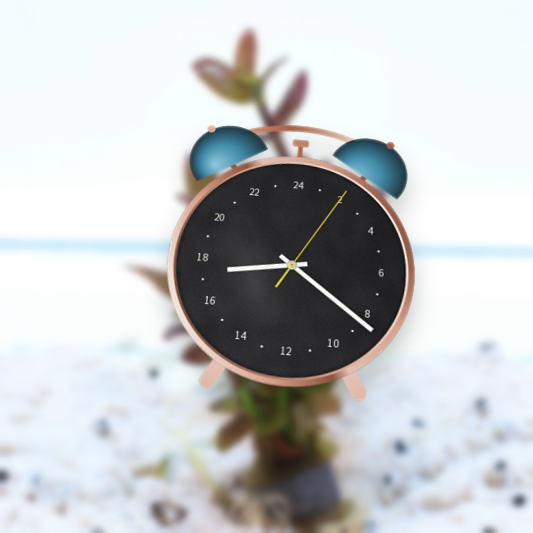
17 h 21 min 05 s
